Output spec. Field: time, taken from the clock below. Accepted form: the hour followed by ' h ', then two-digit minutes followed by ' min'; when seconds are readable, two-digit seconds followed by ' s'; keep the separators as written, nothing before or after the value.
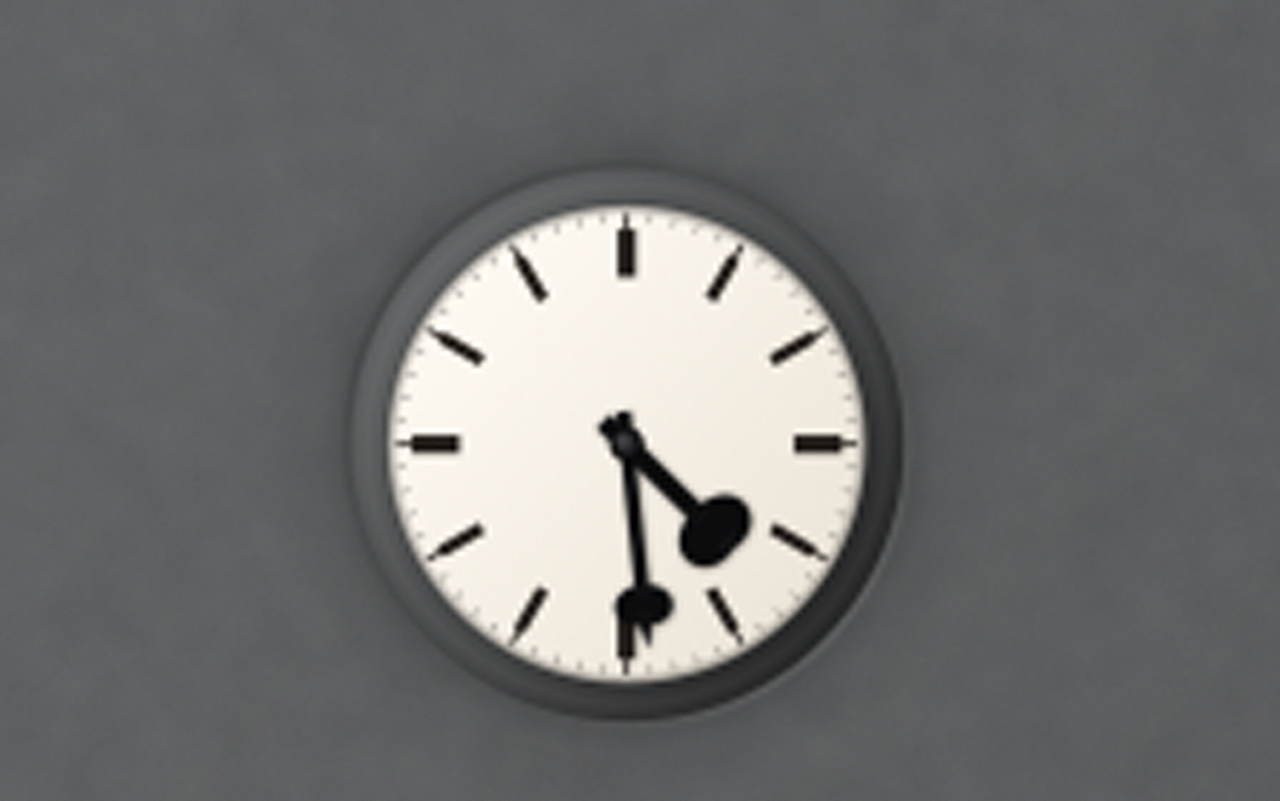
4 h 29 min
